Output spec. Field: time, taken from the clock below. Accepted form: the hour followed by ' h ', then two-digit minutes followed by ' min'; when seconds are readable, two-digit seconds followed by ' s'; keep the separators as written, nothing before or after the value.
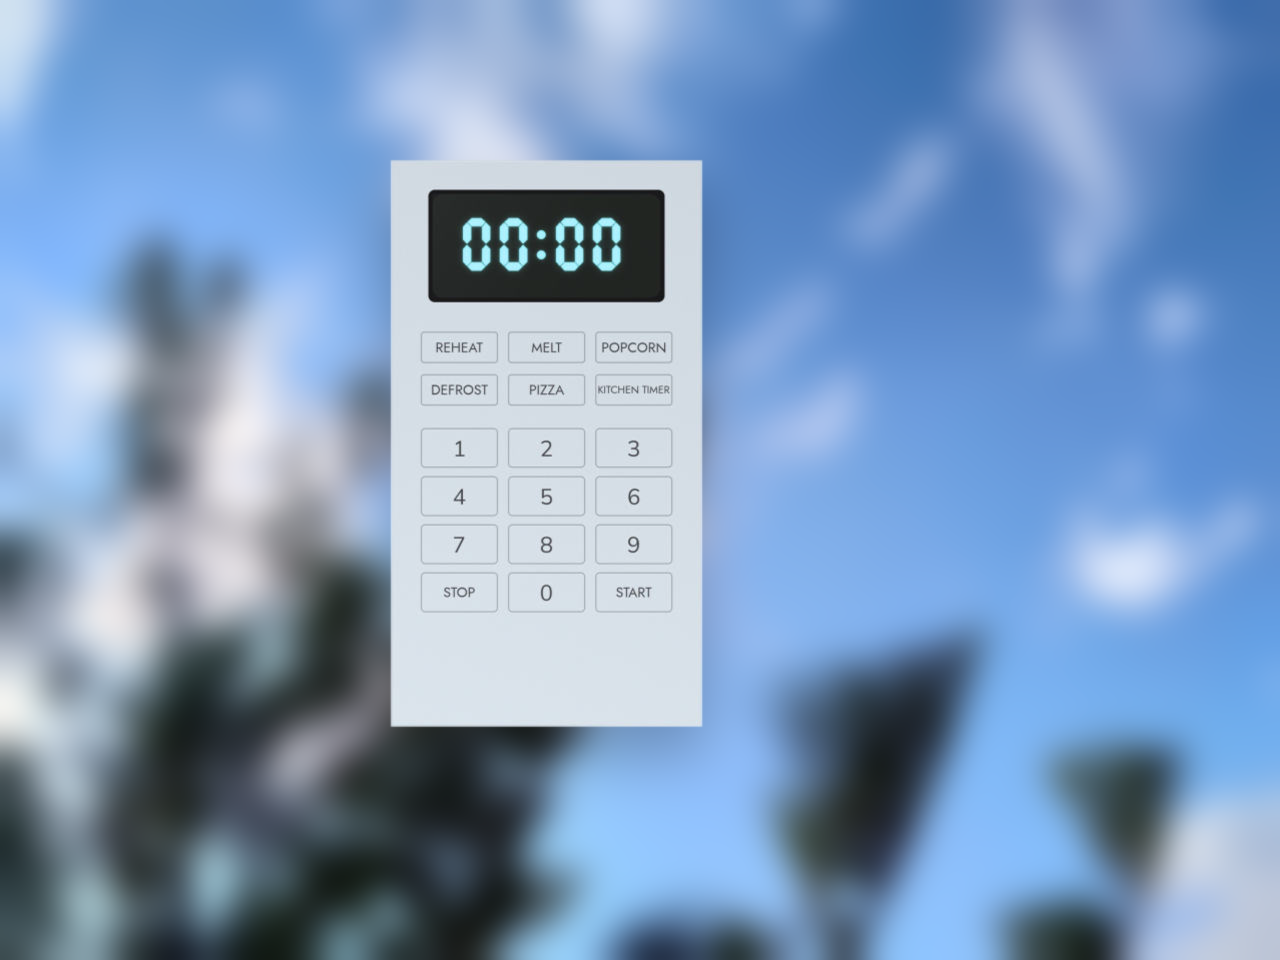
0 h 00 min
